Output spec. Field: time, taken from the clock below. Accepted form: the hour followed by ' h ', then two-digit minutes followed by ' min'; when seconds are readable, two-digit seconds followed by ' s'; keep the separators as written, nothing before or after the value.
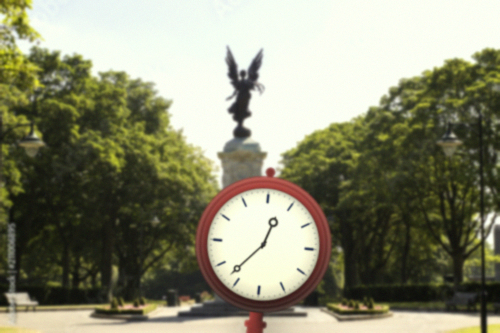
12 h 37 min
